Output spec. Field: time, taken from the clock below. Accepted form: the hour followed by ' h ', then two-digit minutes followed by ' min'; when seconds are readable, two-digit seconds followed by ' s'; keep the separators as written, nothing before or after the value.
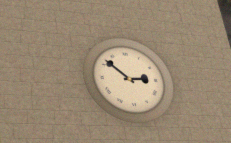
2 h 52 min
